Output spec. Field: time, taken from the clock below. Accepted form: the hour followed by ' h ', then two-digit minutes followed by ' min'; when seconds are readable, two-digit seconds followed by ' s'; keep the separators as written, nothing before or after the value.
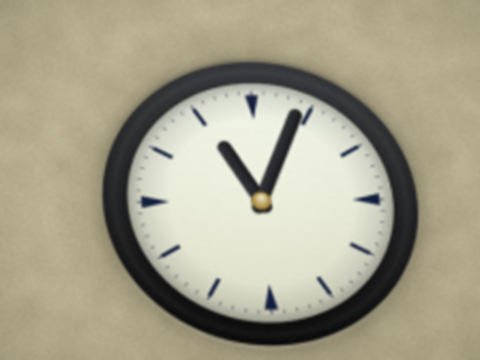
11 h 04 min
